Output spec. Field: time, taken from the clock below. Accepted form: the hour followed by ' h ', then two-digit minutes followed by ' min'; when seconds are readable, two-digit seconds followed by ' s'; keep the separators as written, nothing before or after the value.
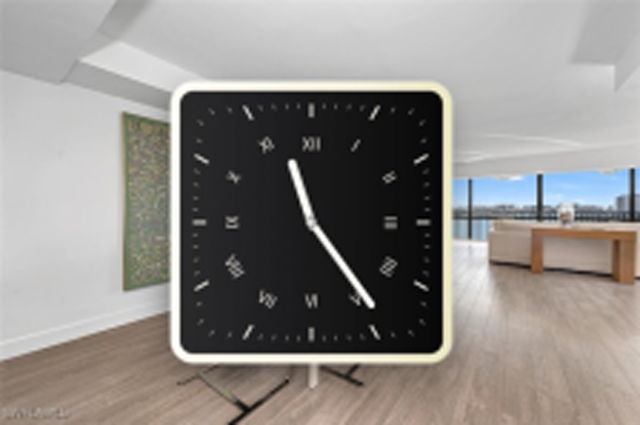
11 h 24 min
